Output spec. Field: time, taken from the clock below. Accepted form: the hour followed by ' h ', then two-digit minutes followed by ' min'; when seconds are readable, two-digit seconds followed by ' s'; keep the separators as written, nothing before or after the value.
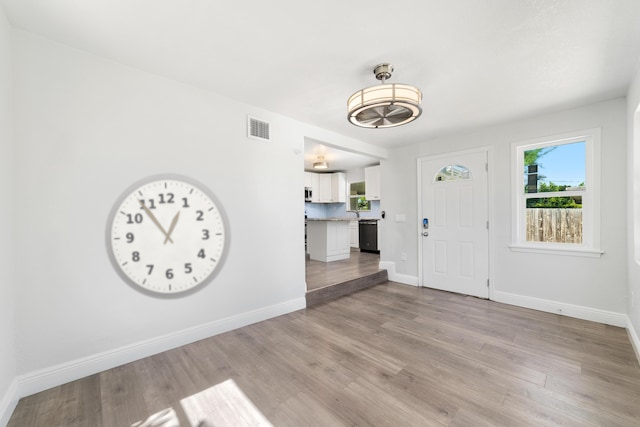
12 h 54 min
